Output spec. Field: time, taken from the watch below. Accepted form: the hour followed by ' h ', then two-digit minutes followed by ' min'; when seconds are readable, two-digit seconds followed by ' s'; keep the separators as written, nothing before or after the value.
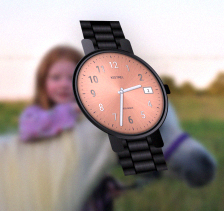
2 h 33 min
